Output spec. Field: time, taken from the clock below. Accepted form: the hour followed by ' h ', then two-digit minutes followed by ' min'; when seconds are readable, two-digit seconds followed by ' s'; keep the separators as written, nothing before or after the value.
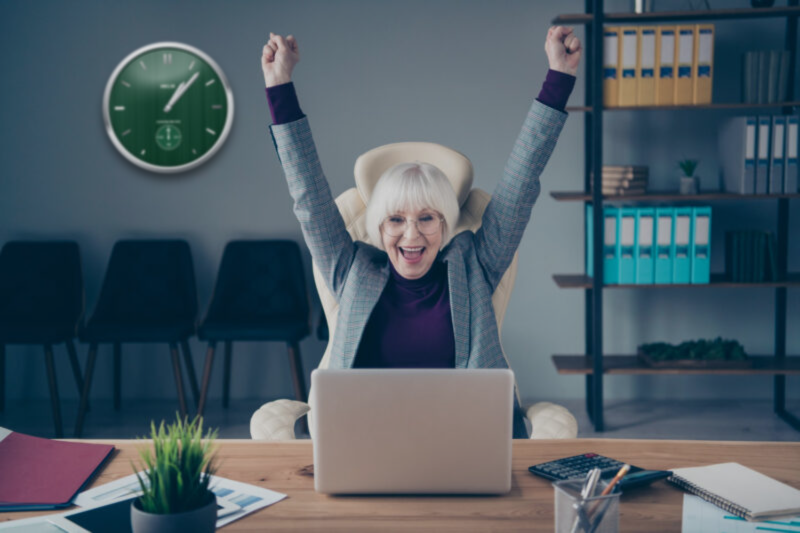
1 h 07 min
